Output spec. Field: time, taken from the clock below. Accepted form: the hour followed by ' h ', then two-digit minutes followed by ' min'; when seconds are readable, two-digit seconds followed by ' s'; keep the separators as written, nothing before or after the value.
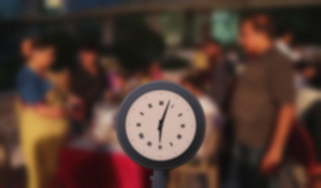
6 h 03 min
